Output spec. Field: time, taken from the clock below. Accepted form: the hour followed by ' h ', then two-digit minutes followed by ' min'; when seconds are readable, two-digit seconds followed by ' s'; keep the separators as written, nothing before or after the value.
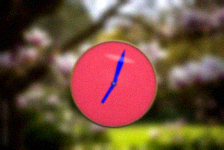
7 h 03 min
